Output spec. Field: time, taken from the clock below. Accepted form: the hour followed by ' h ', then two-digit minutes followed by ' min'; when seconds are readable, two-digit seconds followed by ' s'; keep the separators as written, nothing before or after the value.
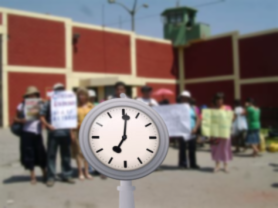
7 h 01 min
